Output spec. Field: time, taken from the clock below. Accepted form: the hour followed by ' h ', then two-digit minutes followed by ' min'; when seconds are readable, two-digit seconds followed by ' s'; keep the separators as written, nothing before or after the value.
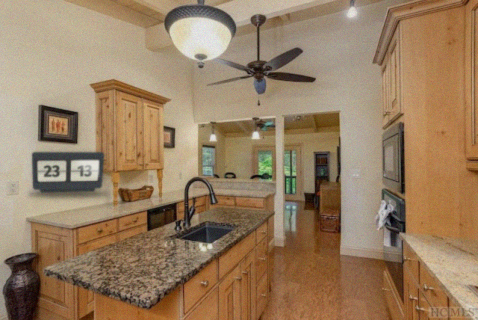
23 h 13 min
